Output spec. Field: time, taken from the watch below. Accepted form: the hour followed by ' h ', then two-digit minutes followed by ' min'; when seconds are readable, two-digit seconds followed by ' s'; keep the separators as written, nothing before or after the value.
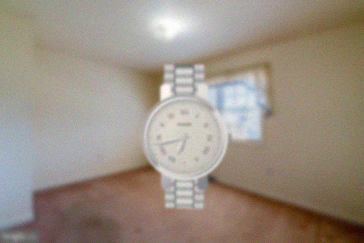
6 h 43 min
